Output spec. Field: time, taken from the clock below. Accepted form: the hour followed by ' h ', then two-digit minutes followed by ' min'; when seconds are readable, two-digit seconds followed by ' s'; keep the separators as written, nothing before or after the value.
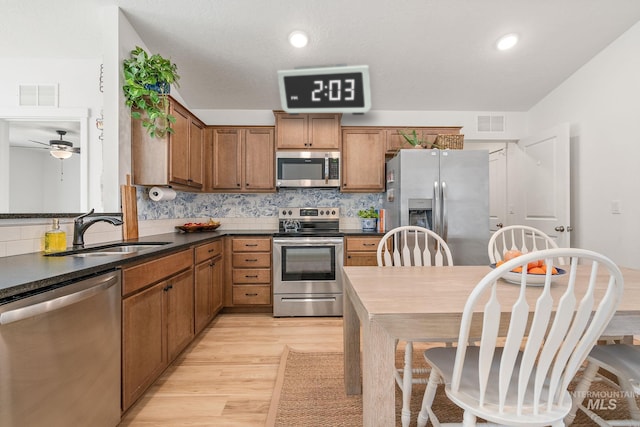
2 h 03 min
